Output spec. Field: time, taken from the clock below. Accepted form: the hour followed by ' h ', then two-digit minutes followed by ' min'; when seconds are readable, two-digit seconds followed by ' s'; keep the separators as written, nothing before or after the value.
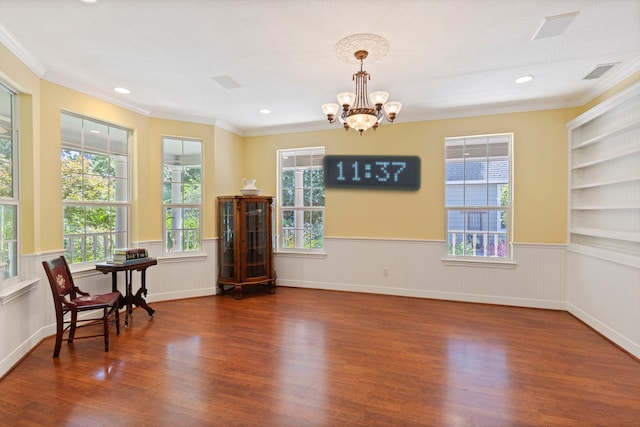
11 h 37 min
